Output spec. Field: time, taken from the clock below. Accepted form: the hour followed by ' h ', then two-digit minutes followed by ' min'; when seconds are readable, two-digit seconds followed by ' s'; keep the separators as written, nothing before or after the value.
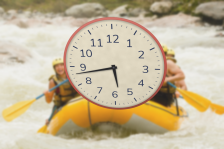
5 h 43 min
